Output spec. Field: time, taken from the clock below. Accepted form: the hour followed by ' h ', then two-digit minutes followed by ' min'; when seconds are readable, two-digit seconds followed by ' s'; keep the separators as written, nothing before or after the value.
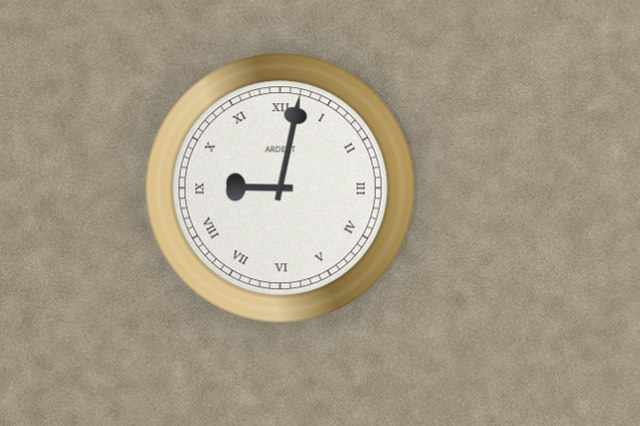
9 h 02 min
